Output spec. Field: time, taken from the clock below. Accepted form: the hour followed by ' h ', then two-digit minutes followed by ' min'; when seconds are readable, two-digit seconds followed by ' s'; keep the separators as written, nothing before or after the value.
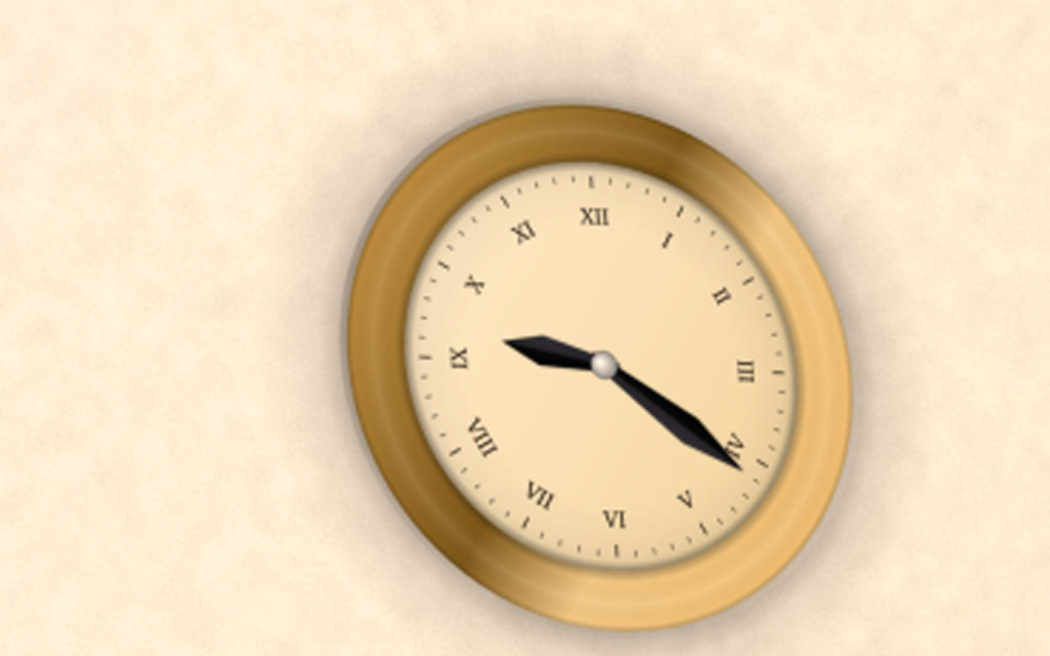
9 h 21 min
